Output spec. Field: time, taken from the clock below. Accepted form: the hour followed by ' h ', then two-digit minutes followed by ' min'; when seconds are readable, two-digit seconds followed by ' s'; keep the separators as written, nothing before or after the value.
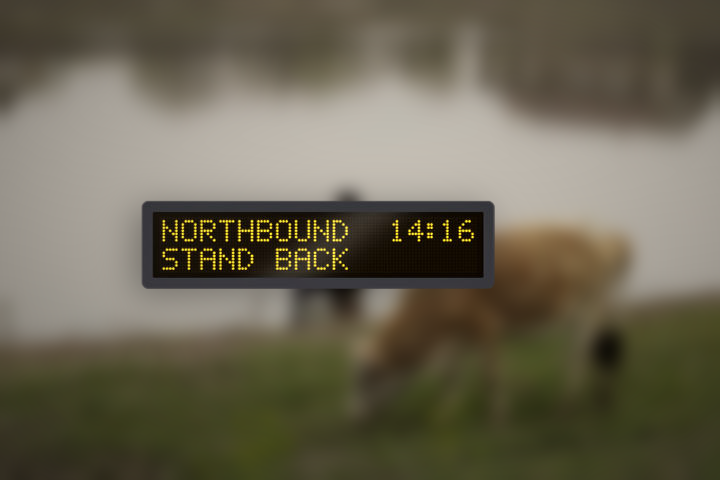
14 h 16 min
